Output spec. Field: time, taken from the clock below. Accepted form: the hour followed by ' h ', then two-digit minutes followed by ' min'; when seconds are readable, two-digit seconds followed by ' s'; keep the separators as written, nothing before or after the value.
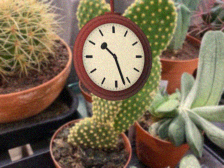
10 h 27 min
